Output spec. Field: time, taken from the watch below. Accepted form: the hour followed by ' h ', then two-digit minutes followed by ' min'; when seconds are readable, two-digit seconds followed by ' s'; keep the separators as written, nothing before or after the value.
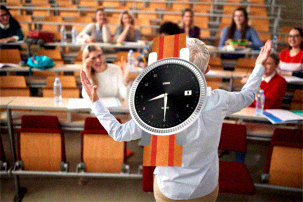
8 h 30 min
